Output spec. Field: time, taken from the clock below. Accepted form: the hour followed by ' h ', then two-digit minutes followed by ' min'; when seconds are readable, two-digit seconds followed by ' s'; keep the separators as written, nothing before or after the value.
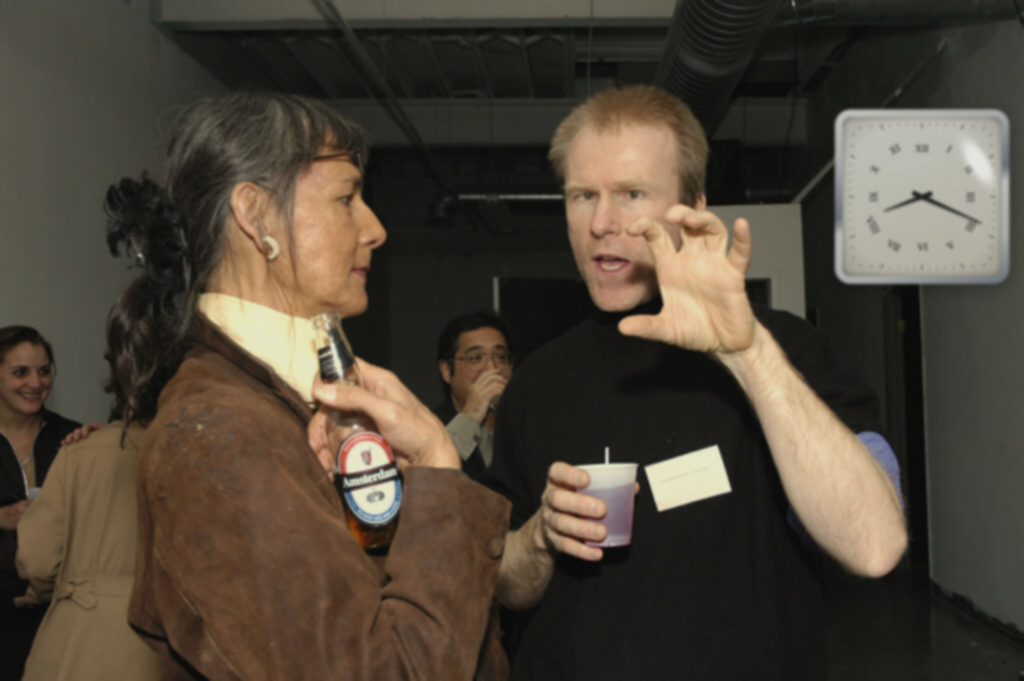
8 h 19 min
